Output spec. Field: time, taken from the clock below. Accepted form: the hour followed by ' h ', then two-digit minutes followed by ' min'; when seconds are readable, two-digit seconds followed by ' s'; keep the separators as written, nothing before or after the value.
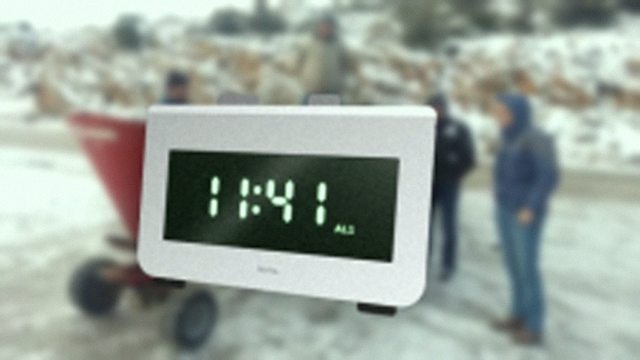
11 h 41 min
